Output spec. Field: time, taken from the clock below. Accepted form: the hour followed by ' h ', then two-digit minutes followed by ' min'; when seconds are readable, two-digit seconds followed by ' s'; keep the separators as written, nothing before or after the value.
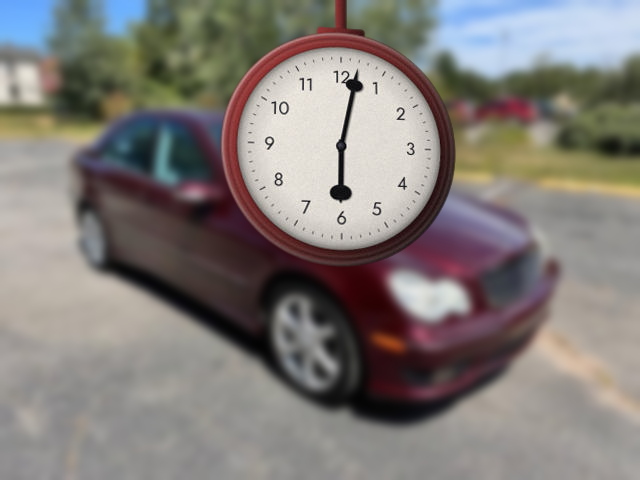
6 h 02 min
